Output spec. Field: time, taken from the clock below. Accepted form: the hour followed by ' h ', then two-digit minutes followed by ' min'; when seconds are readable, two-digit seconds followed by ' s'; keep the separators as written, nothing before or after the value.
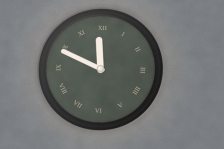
11 h 49 min
